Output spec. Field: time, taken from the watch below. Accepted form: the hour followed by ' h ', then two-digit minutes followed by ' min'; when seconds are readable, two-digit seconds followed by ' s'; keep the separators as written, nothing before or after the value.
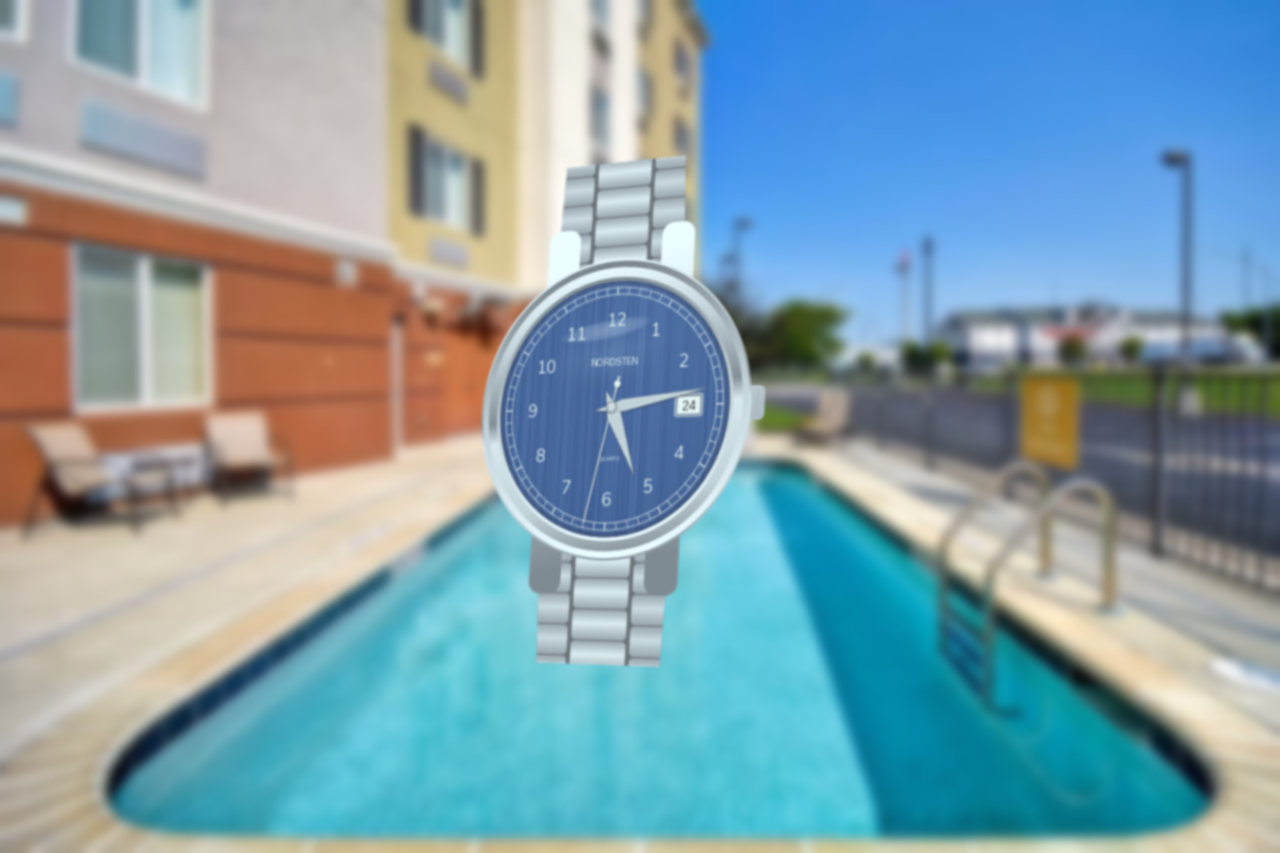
5 h 13 min 32 s
